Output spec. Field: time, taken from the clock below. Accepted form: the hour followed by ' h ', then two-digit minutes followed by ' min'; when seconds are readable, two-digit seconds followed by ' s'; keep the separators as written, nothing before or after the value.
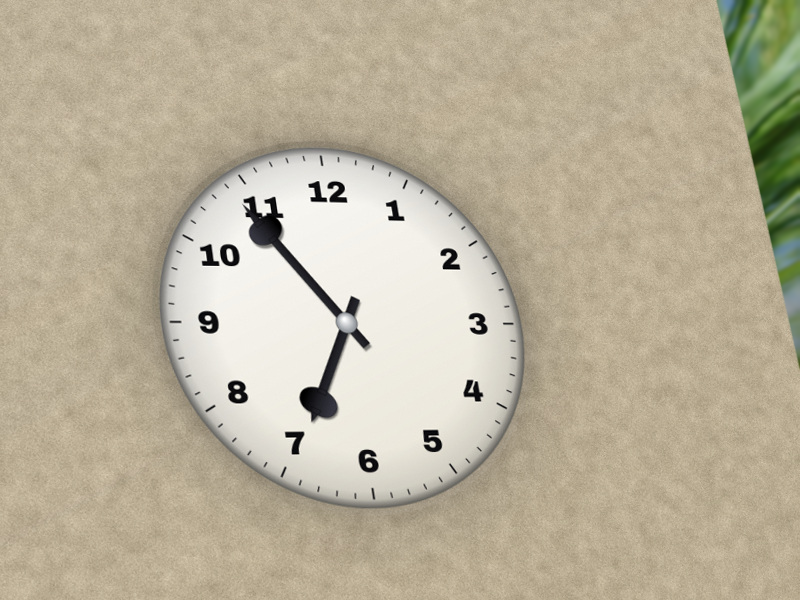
6 h 54 min
